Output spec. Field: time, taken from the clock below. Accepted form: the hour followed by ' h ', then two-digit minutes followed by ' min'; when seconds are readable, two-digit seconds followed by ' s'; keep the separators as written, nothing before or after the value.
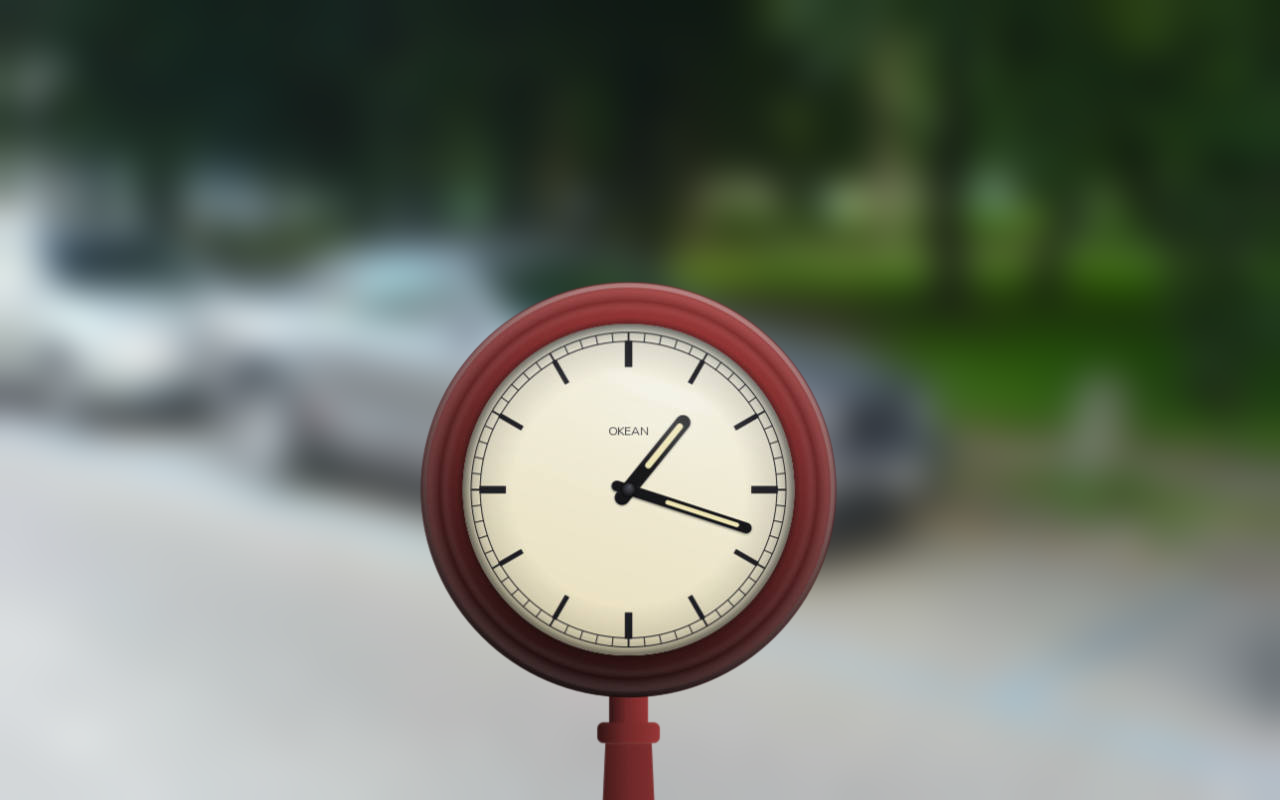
1 h 18 min
